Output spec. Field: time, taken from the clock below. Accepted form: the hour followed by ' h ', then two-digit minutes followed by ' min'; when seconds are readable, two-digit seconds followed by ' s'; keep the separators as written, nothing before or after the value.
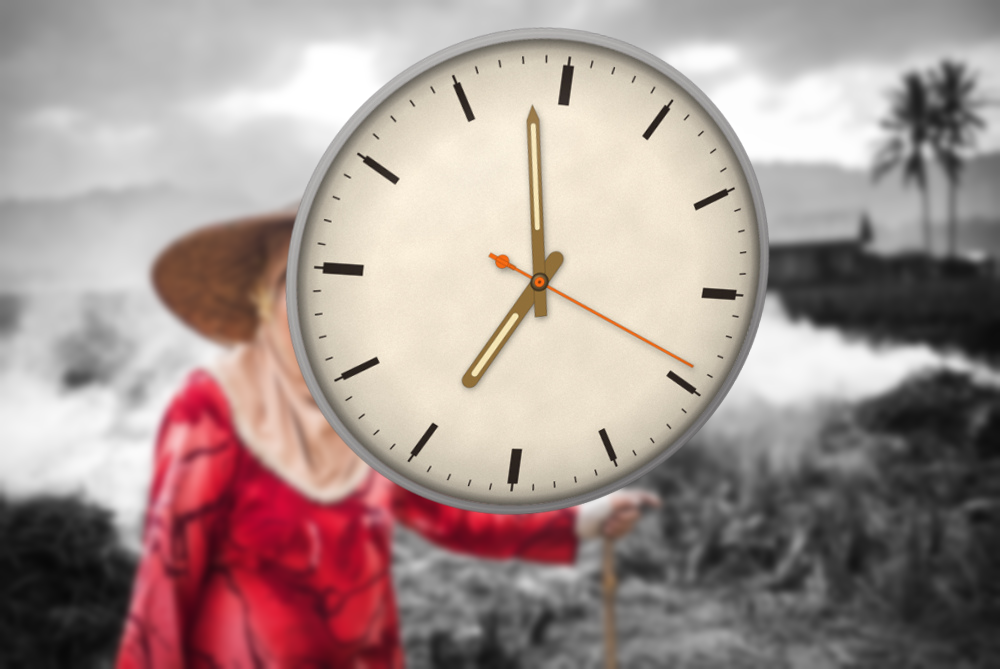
6 h 58 min 19 s
